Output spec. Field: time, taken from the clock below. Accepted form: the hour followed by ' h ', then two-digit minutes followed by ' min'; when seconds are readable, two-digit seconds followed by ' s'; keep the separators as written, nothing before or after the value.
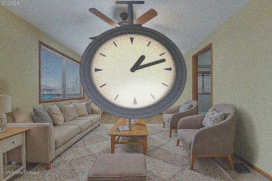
1 h 12 min
